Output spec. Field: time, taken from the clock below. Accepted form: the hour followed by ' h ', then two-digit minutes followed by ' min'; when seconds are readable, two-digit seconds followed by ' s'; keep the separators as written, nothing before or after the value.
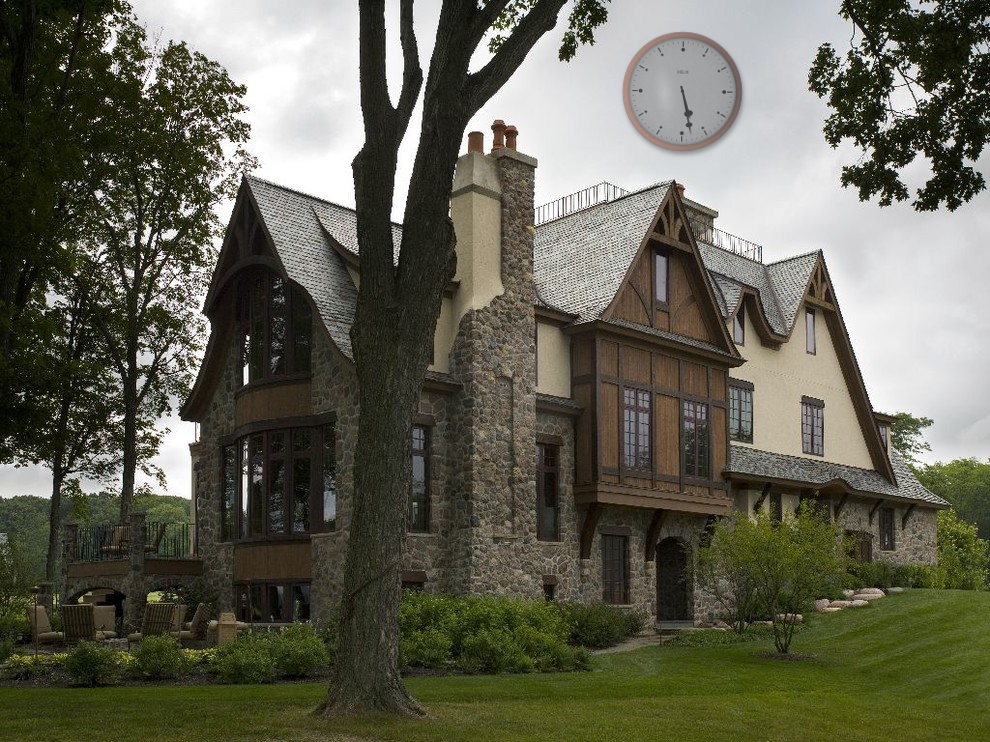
5 h 28 min
